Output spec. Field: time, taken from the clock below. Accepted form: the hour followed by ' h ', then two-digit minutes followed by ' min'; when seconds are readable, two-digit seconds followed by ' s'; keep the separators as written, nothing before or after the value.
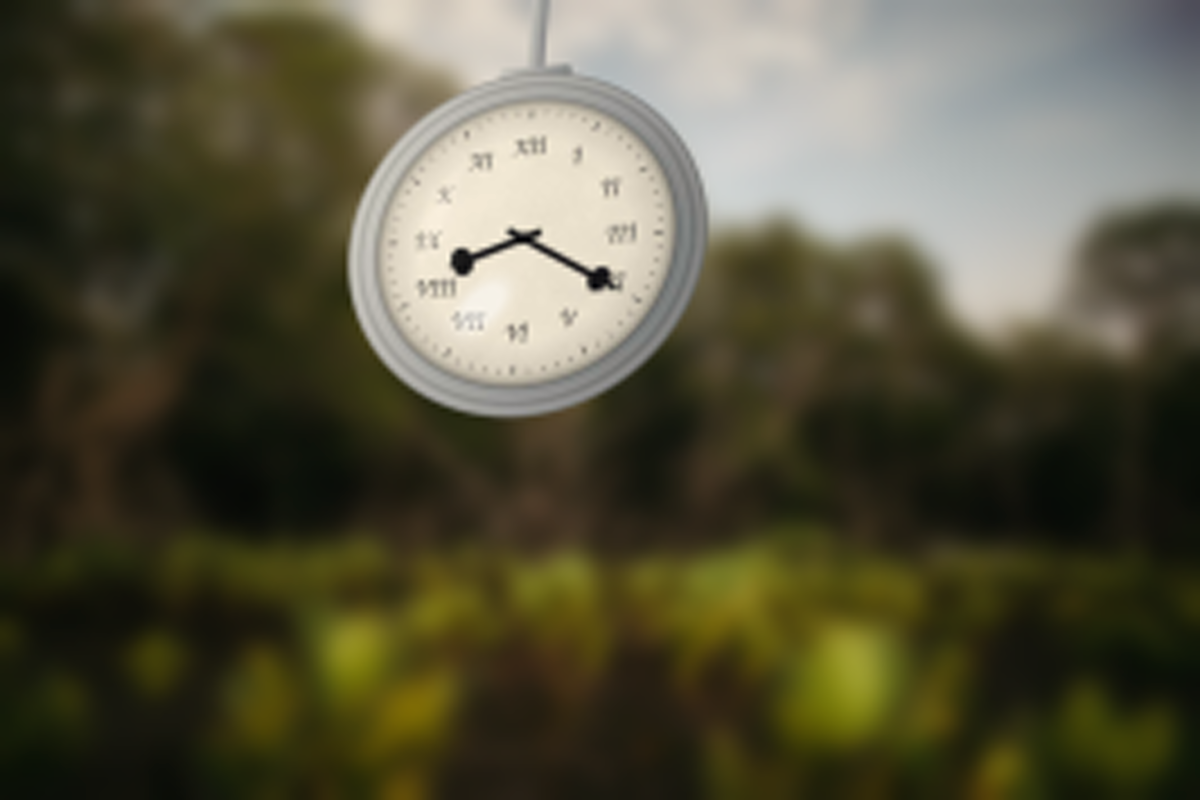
8 h 20 min
